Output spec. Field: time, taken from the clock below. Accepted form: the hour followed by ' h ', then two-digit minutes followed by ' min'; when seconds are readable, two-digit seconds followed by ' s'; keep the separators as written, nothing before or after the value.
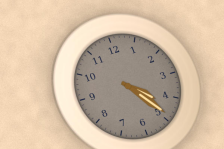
4 h 24 min
